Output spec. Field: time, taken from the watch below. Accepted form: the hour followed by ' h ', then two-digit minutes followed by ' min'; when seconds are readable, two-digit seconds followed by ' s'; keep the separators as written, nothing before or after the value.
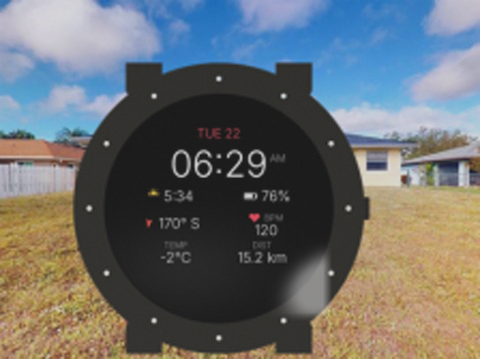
6 h 29 min
